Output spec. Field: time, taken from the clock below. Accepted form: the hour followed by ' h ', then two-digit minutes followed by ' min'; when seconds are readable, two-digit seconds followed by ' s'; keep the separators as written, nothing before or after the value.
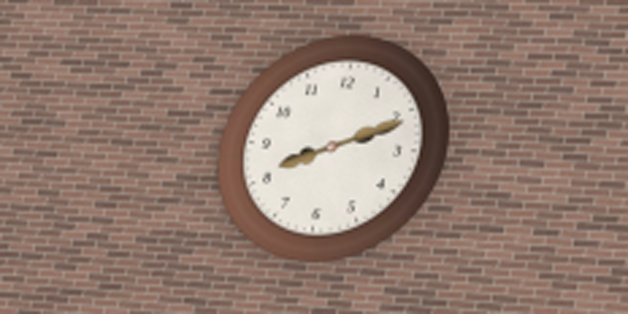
8 h 11 min
